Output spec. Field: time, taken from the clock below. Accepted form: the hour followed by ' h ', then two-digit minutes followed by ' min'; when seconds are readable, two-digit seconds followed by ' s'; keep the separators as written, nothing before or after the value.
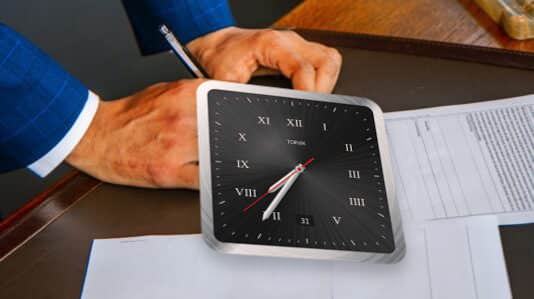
7 h 35 min 38 s
